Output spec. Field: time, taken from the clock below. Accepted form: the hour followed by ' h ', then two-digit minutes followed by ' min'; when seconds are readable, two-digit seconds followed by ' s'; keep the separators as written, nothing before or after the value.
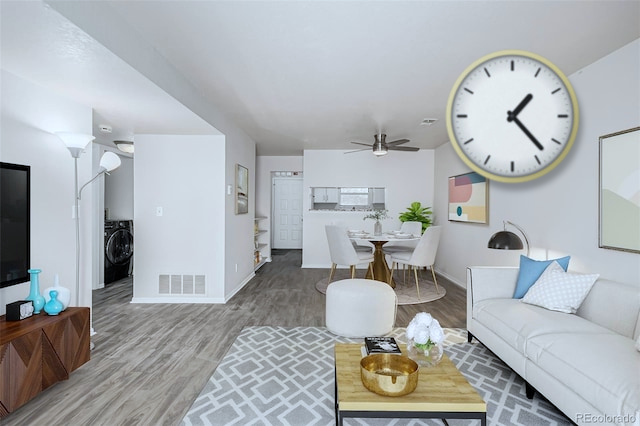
1 h 23 min
